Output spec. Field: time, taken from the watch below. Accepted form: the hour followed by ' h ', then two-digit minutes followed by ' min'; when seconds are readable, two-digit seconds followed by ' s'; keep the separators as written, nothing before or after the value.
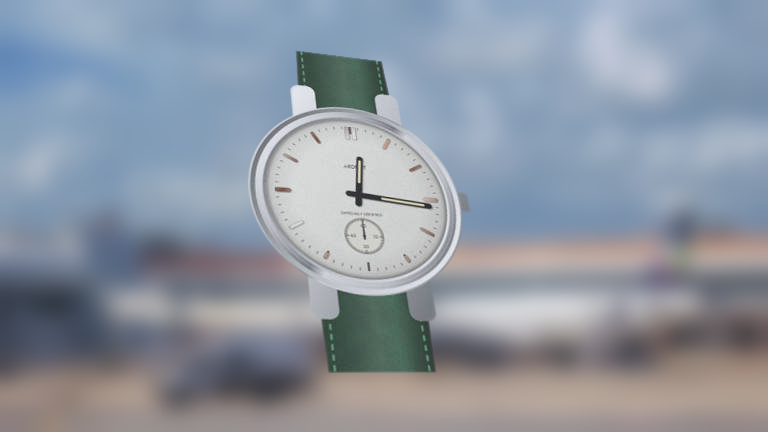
12 h 16 min
